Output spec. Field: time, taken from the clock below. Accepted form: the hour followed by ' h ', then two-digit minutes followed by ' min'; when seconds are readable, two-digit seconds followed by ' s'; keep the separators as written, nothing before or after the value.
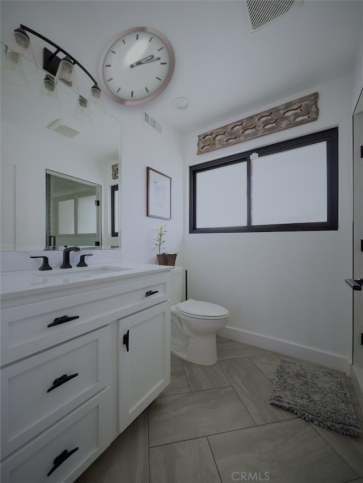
2 h 13 min
